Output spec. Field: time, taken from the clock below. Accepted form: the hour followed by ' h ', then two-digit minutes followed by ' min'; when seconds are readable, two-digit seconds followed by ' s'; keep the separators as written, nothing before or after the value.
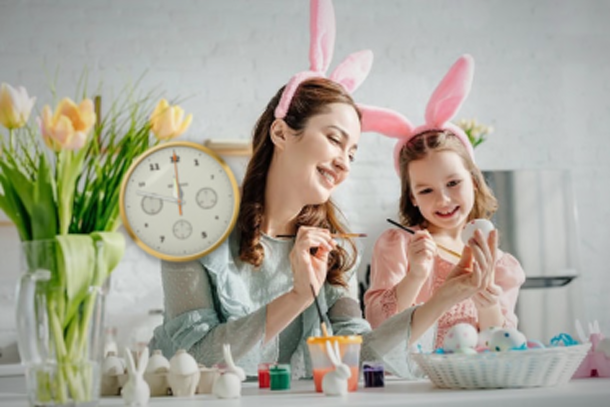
11 h 48 min
